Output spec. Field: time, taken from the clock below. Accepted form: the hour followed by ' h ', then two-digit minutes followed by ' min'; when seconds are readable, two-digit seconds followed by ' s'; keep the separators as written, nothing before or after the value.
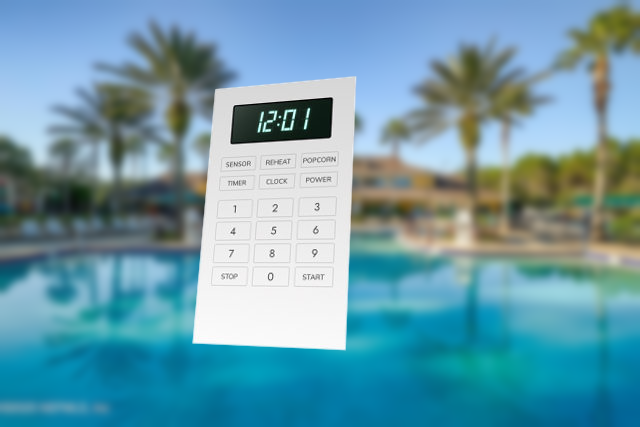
12 h 01 min
